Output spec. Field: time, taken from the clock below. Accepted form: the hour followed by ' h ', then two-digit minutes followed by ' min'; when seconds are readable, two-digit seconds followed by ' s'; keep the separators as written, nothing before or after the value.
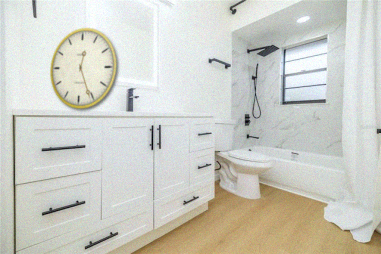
12 h 26 min
